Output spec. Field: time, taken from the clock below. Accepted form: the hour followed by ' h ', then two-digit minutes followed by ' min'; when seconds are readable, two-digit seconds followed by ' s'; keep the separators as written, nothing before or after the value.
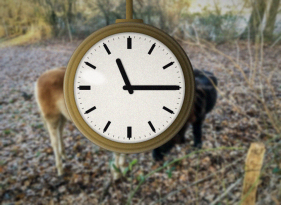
11 h 15 min
